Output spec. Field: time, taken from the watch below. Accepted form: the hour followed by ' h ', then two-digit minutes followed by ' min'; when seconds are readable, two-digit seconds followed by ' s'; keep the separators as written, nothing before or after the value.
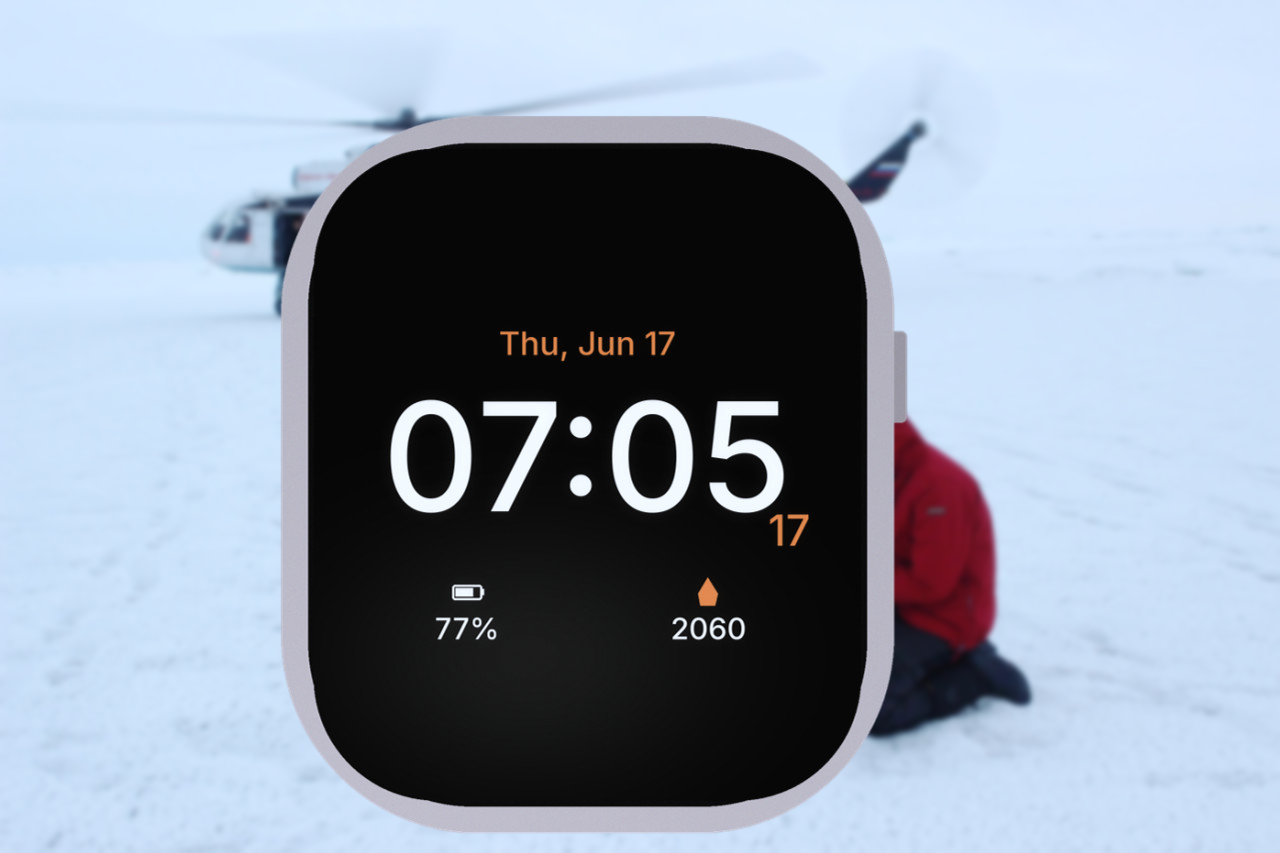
7 h 05 min 17 s
